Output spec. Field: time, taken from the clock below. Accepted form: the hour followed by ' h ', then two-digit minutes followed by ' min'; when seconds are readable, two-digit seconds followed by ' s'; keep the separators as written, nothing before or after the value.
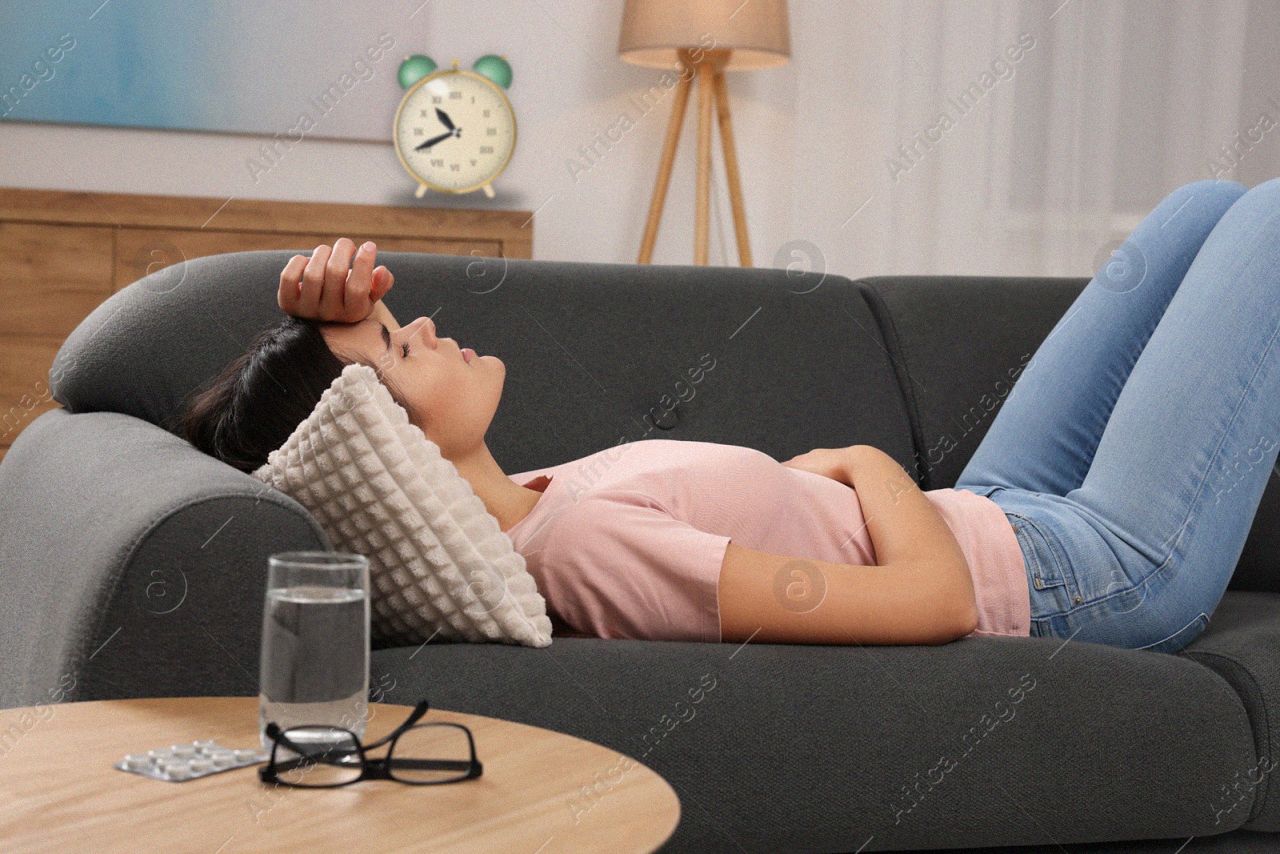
10 h 41 min
